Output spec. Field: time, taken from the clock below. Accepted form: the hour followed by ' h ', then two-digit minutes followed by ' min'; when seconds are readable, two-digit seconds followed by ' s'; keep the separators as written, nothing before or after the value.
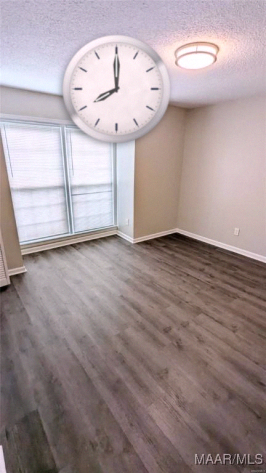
8 h 00 min
